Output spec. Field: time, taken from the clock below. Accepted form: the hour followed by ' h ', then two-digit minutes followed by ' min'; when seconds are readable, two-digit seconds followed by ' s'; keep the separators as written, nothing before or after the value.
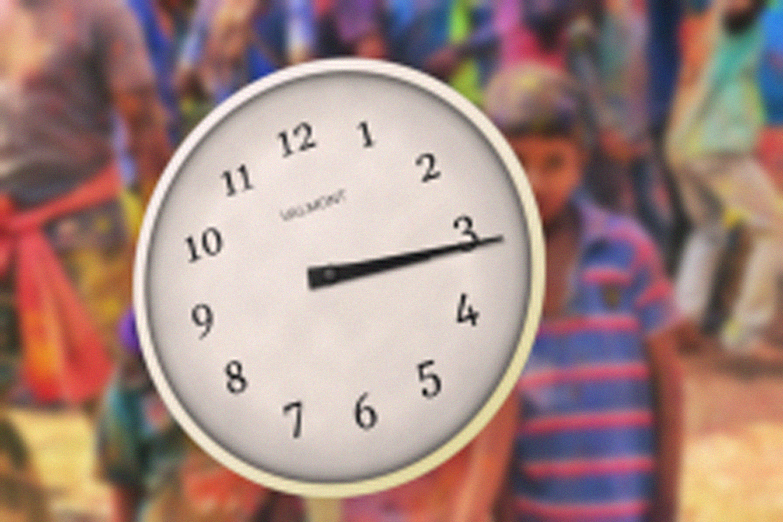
3 h 16 min
